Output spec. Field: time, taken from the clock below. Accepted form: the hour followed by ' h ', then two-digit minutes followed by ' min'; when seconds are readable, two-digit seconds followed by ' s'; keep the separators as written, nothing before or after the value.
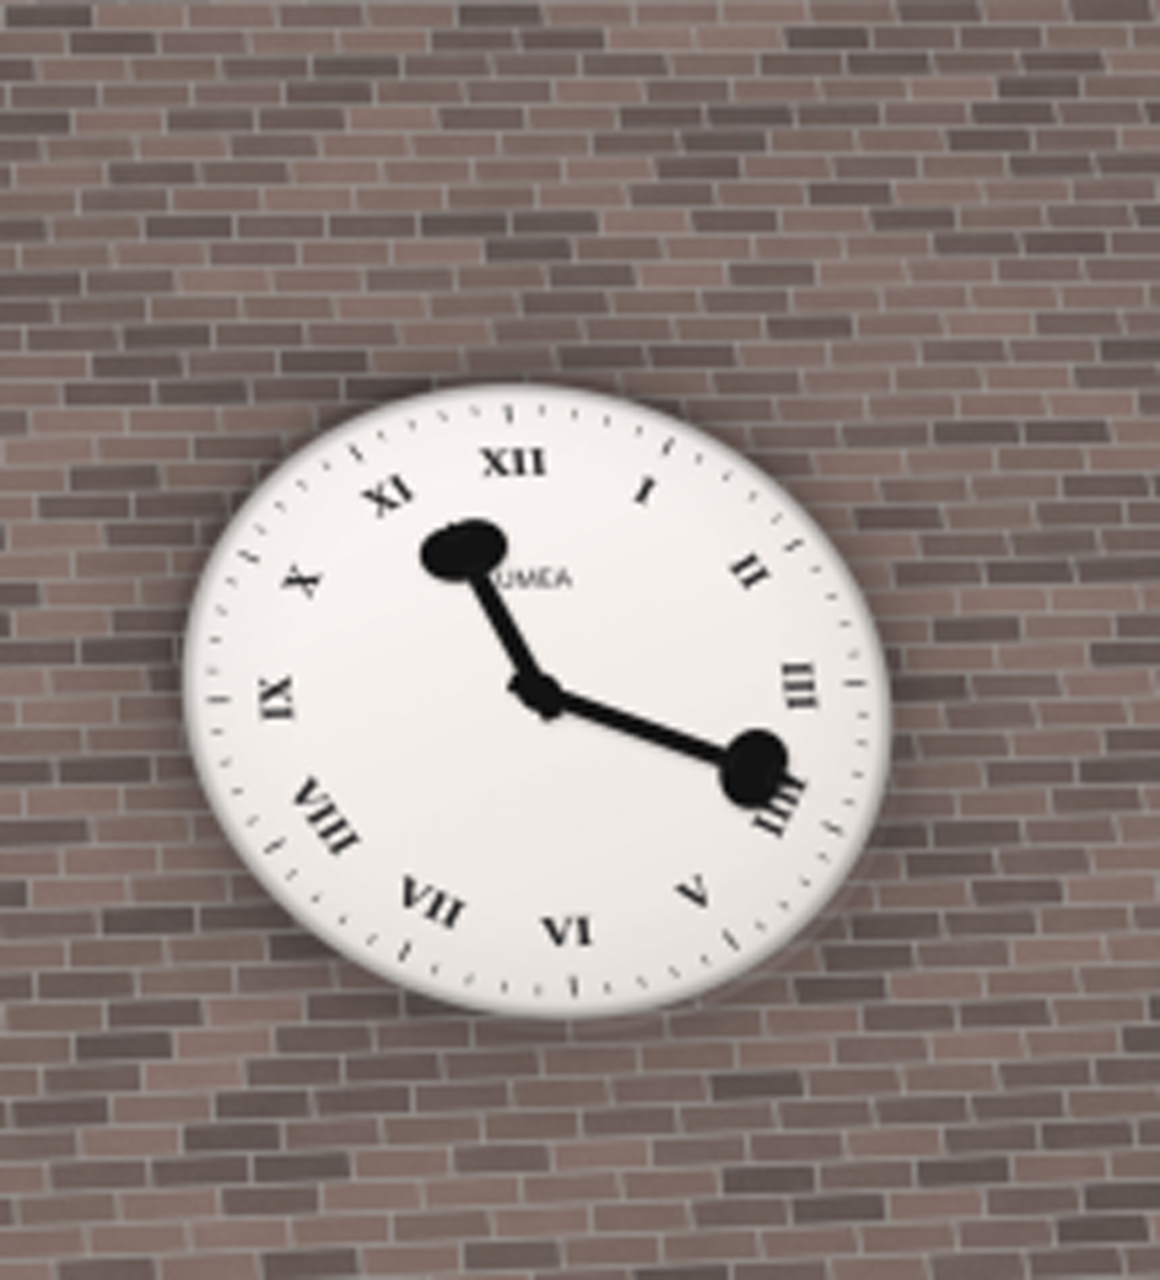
11 h 19 min
